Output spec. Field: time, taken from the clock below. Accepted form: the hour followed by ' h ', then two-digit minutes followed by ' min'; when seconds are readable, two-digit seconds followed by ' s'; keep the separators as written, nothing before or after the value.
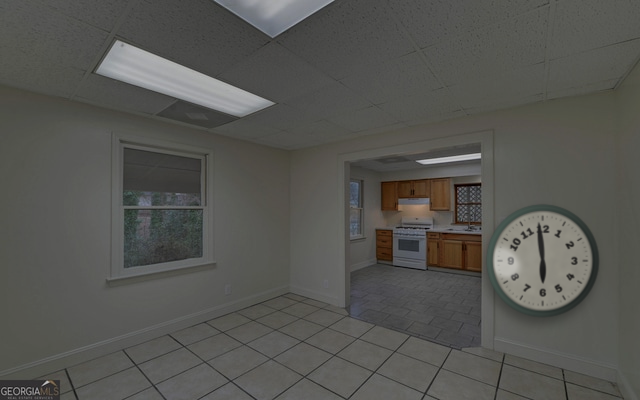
5 h 59 min
